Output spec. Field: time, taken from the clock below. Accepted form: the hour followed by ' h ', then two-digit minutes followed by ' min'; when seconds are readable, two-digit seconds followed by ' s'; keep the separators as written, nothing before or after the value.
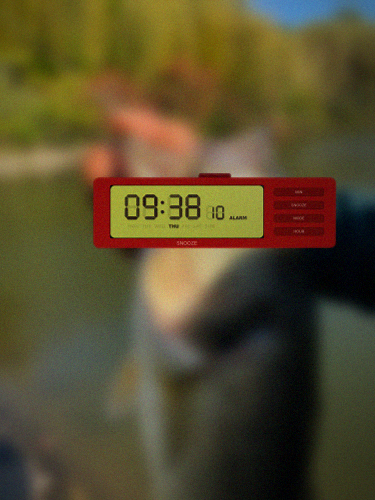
9 h 38 min 10 s
